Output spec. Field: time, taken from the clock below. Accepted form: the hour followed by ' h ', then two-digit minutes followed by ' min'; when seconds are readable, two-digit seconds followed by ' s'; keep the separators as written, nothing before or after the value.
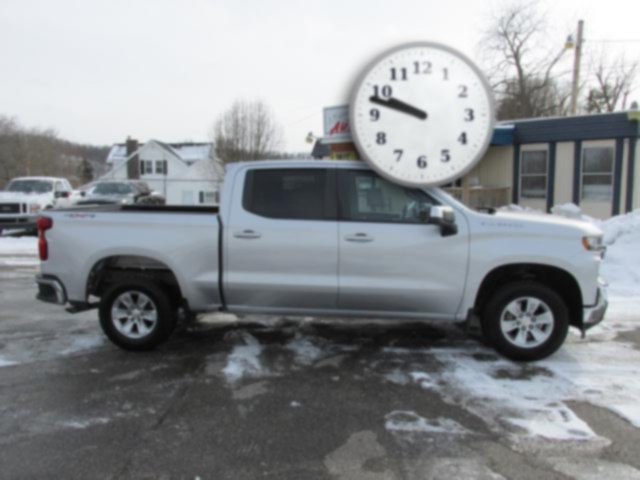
9 h 48 min
